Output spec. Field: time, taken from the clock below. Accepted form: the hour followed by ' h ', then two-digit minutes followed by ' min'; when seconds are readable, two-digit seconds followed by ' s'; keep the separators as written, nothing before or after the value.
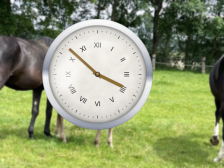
3 h 52 min
